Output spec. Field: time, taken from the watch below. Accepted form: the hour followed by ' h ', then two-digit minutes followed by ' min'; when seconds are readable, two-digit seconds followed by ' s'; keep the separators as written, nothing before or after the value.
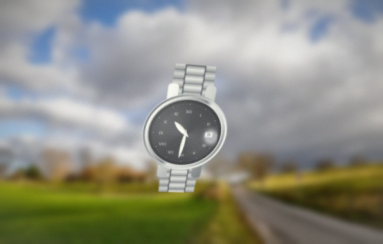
10 h 31 min
